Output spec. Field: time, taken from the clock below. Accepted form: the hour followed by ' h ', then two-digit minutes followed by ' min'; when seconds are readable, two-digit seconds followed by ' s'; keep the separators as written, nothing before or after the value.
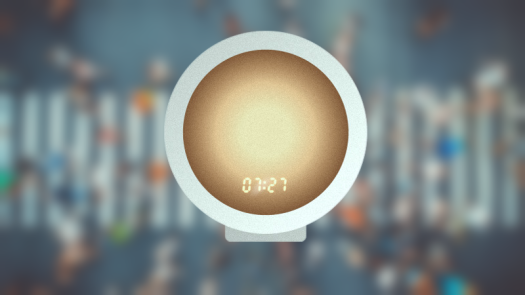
7 h 27 min
